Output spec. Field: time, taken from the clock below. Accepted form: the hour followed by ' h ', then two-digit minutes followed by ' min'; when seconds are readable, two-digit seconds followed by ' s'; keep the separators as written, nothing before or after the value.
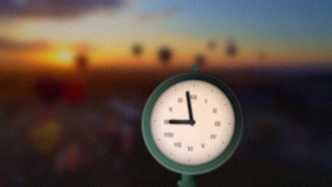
8 h 58 min
